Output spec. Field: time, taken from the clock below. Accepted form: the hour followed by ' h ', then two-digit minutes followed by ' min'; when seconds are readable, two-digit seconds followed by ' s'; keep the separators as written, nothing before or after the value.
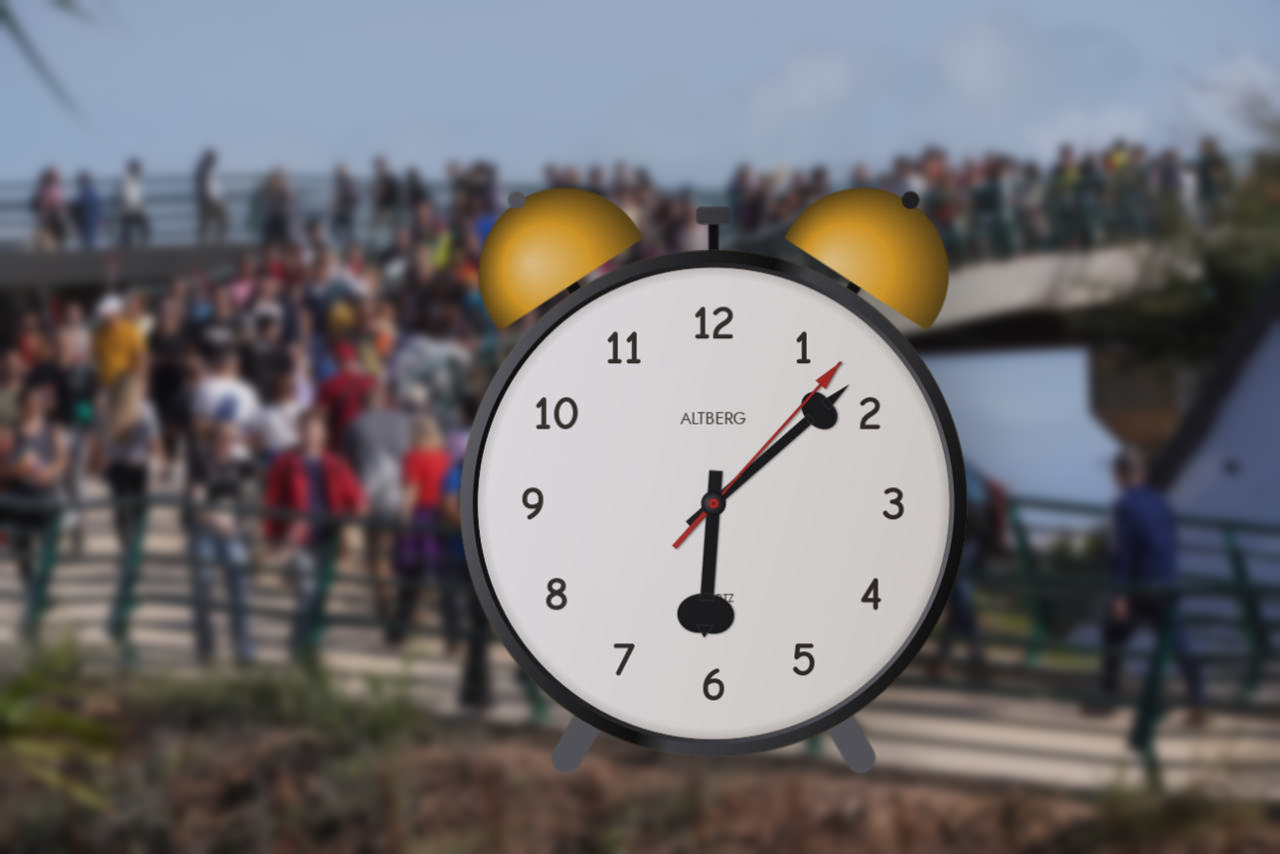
6 h 08 min 07 s
